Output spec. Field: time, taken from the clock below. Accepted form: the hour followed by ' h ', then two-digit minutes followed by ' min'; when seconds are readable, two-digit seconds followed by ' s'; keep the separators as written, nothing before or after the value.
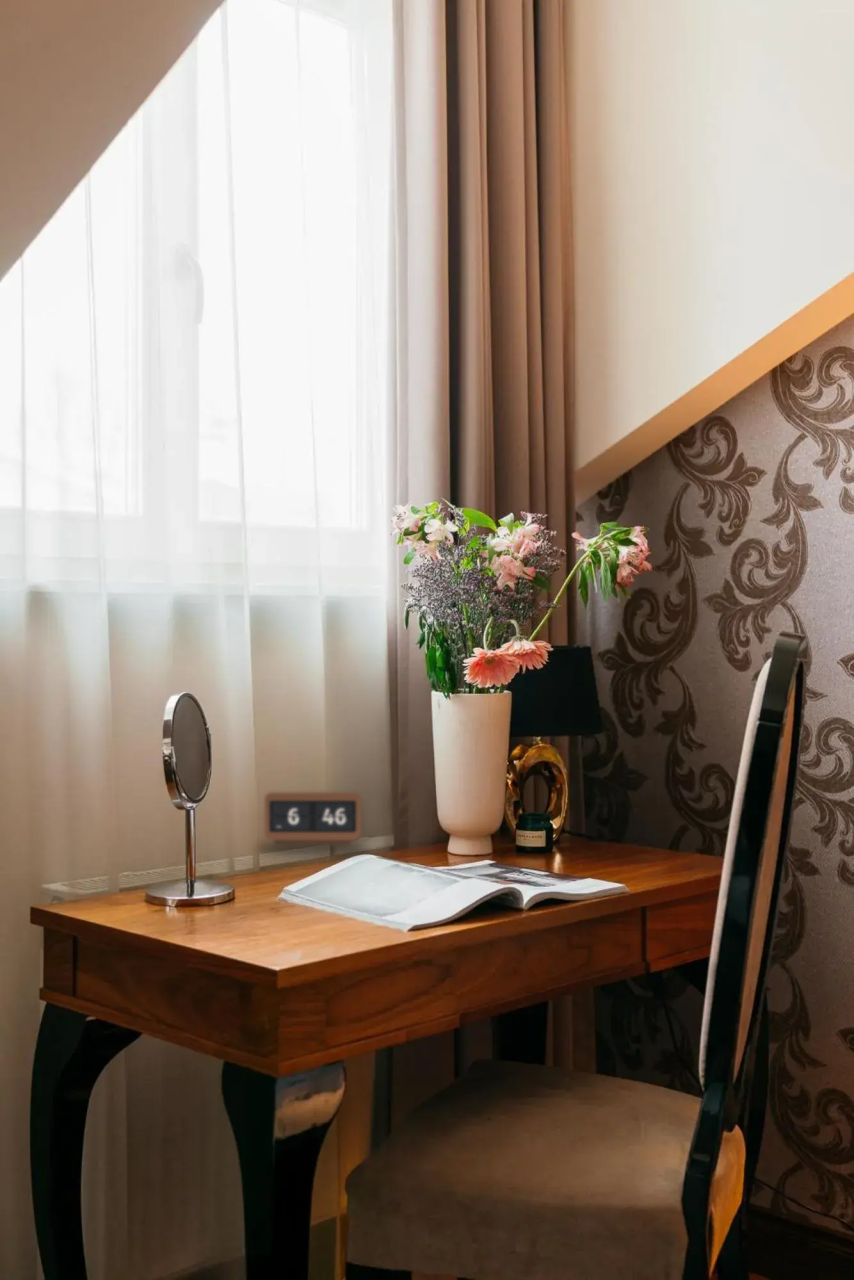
6 h 46 min
